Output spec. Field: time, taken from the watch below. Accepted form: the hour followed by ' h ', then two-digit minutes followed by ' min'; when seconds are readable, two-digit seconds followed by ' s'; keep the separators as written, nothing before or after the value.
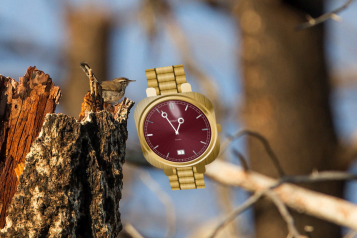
12 h 56 min
